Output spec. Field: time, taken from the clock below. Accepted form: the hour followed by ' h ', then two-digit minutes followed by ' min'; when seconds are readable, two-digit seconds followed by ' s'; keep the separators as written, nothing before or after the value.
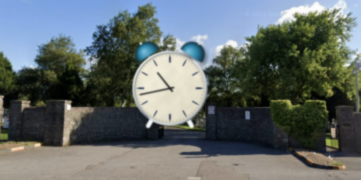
10 h 43 min
